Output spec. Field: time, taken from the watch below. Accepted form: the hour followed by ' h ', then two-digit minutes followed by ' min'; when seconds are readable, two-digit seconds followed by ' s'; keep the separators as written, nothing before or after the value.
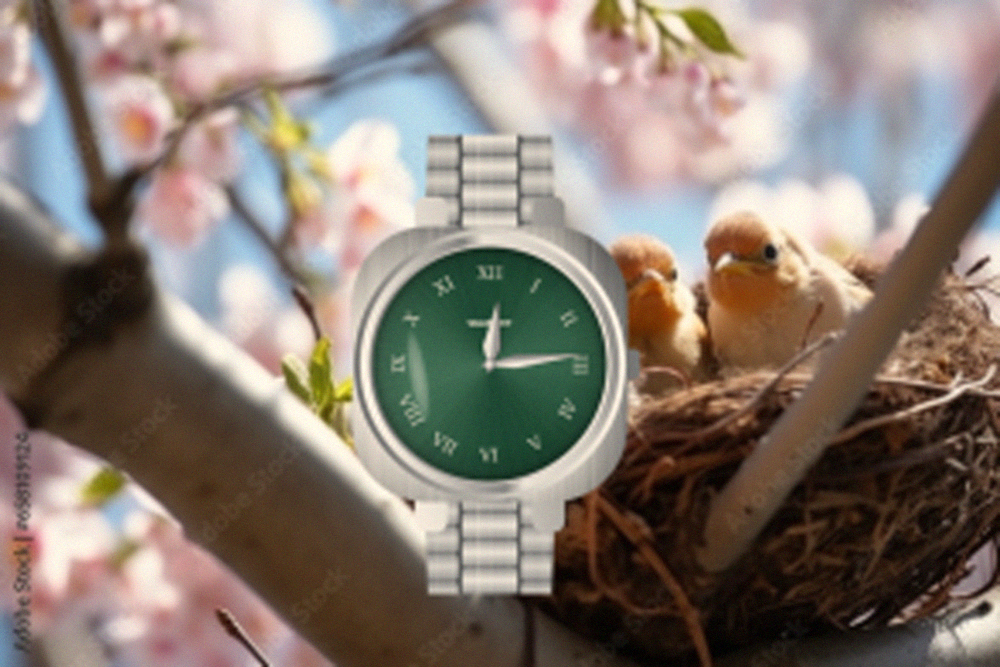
12 h 14 min
